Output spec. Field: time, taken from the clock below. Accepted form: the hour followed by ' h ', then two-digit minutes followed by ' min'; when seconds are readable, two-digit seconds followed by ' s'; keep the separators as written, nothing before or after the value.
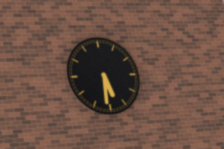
5 h 31 min
